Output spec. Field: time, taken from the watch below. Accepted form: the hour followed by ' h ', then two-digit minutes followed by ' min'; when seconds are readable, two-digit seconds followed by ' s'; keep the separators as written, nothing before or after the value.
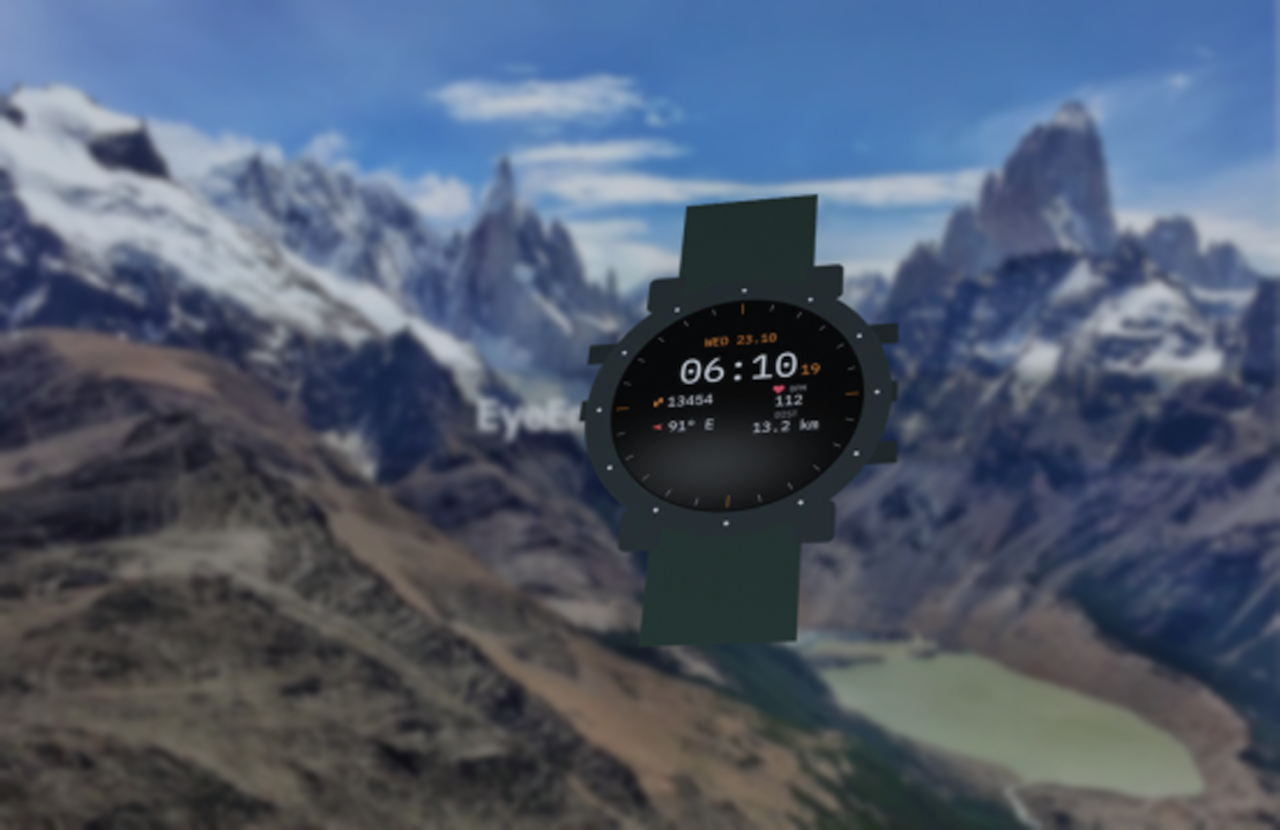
6 h 10 min
